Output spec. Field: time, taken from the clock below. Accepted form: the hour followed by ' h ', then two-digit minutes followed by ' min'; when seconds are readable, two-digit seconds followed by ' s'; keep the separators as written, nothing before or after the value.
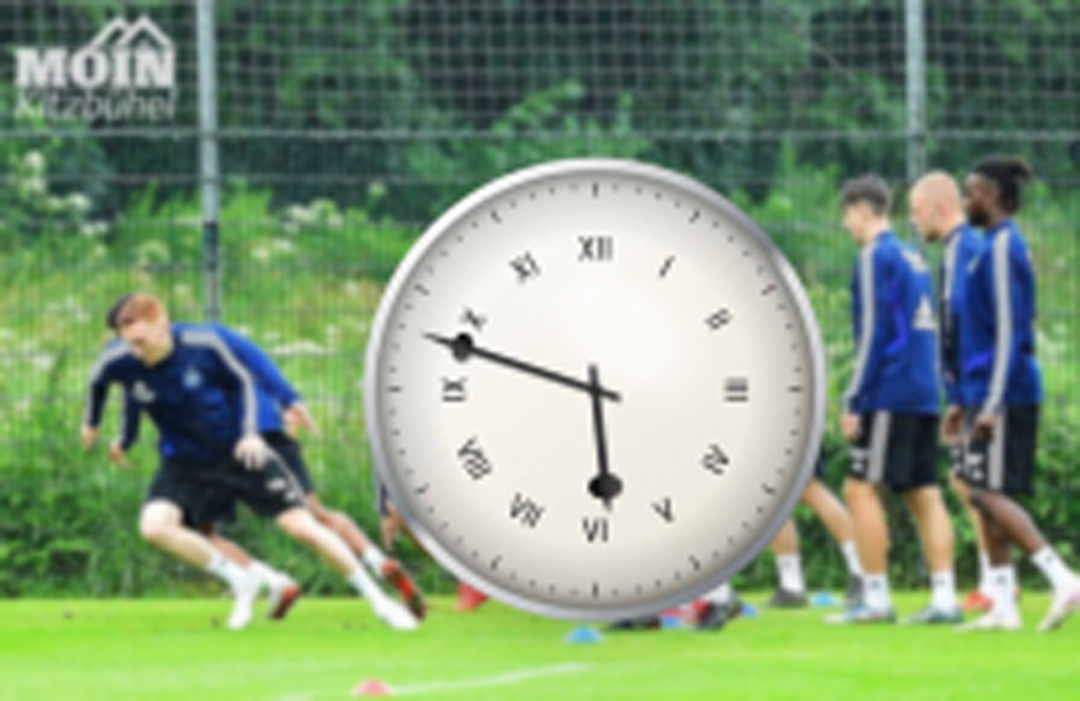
5 h 48 min
